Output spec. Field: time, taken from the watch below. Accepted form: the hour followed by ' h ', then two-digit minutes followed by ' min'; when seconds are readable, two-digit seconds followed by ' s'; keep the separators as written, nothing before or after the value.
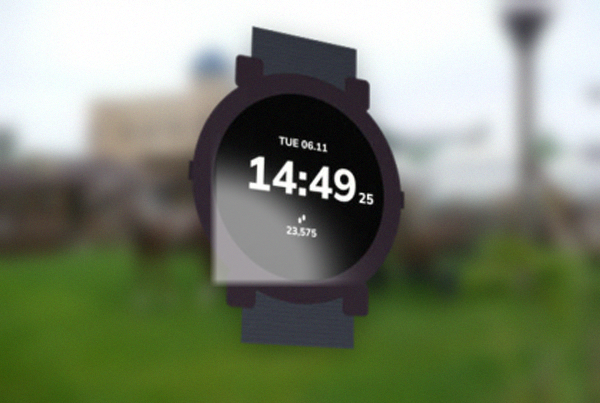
14 h 49 min 25 s
